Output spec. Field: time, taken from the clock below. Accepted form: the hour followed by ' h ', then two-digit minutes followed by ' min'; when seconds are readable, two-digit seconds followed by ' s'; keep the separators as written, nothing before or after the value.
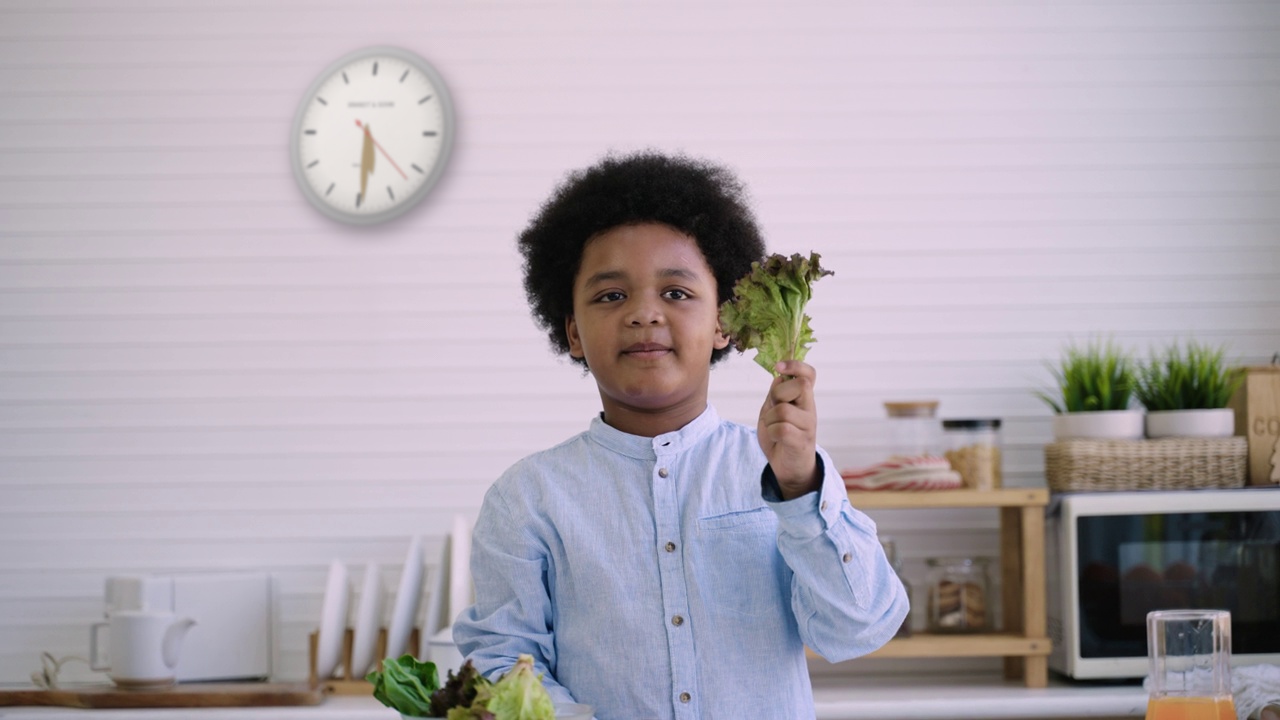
5 h 29 min 22 s
